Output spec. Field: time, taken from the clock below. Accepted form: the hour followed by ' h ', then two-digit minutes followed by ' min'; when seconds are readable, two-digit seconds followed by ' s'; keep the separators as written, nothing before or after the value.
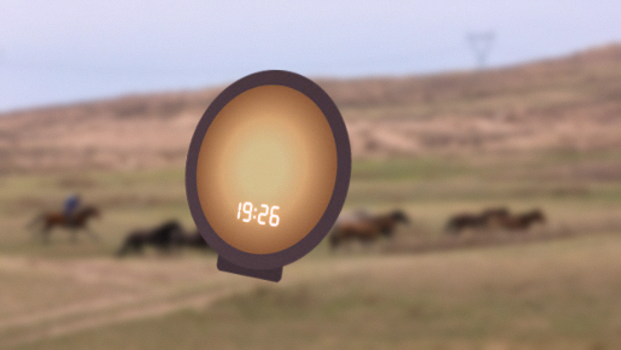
19 h 26 min
